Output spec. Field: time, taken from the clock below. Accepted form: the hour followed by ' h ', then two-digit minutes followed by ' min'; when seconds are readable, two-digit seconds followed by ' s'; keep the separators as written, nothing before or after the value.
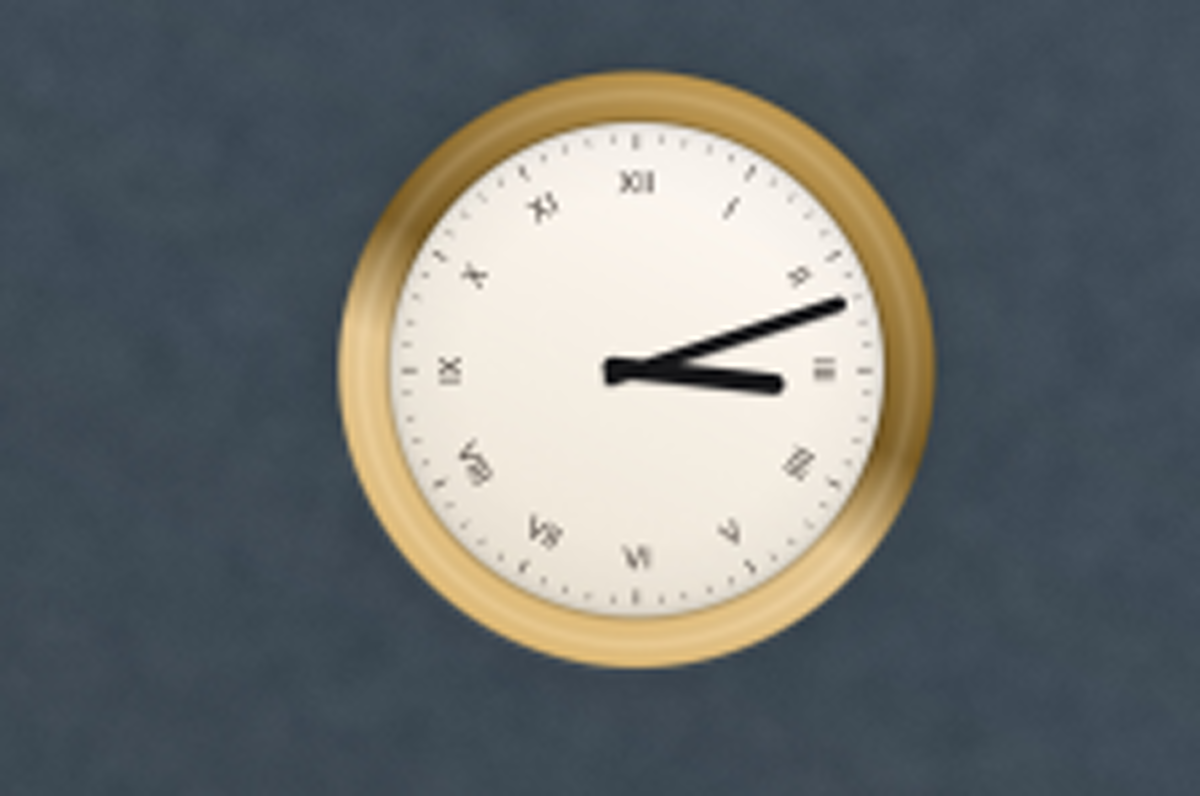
3 h 12 min
